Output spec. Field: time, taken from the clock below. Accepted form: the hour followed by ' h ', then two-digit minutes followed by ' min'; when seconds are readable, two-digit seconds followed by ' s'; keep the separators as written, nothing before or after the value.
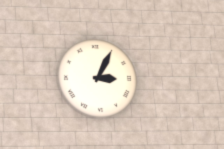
3 h 05 min
